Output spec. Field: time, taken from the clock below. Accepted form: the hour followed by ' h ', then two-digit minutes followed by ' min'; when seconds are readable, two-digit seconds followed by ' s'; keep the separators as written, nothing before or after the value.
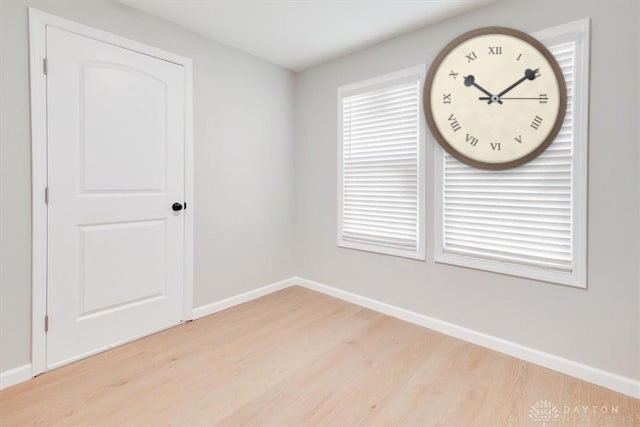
10 h 09 min 15 s
